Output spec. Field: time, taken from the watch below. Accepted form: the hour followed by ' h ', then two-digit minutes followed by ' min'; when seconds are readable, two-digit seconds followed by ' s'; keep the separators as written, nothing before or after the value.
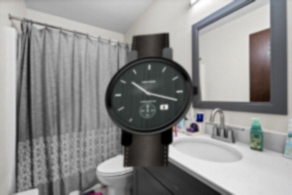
10 h 18 min
